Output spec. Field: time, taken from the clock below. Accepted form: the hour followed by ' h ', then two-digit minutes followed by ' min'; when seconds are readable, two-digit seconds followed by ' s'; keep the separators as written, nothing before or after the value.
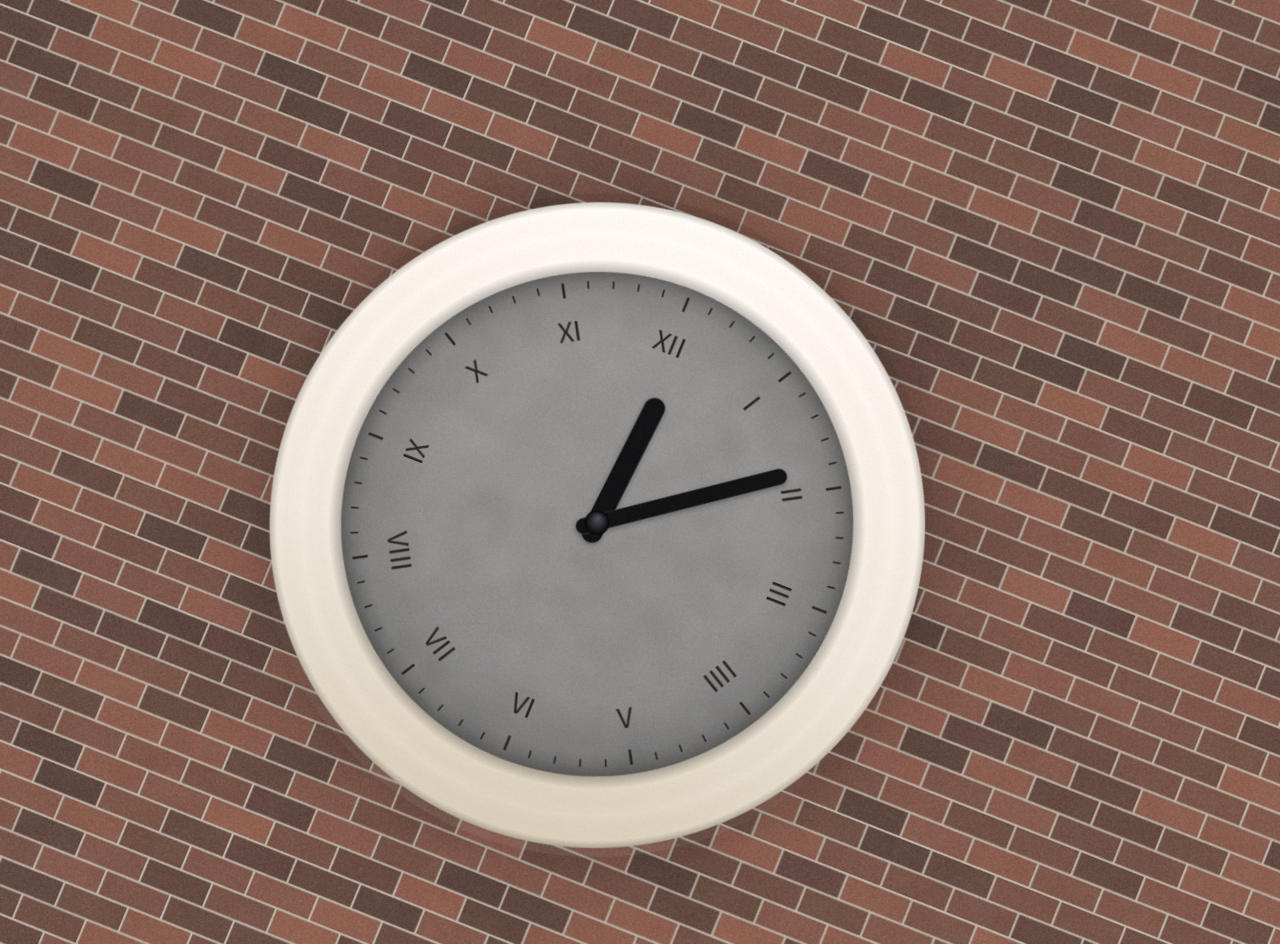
12 h 09 min
